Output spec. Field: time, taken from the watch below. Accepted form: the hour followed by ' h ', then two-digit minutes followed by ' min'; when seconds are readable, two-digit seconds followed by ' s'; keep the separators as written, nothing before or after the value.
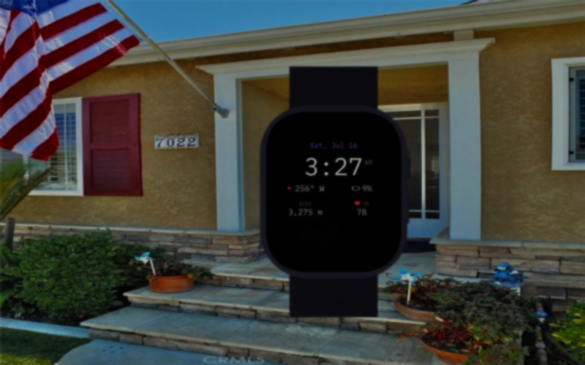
3 h 27 min
